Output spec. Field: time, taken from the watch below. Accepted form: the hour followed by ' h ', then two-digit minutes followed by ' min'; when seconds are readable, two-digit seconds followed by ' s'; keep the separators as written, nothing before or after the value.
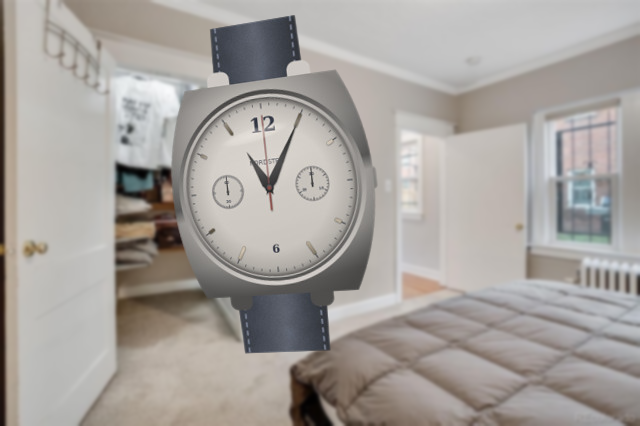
11 h 05 min
